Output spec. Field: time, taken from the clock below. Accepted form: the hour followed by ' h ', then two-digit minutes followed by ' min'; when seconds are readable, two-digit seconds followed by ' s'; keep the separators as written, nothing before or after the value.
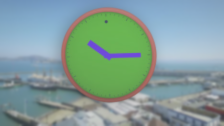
10 h 15 min
